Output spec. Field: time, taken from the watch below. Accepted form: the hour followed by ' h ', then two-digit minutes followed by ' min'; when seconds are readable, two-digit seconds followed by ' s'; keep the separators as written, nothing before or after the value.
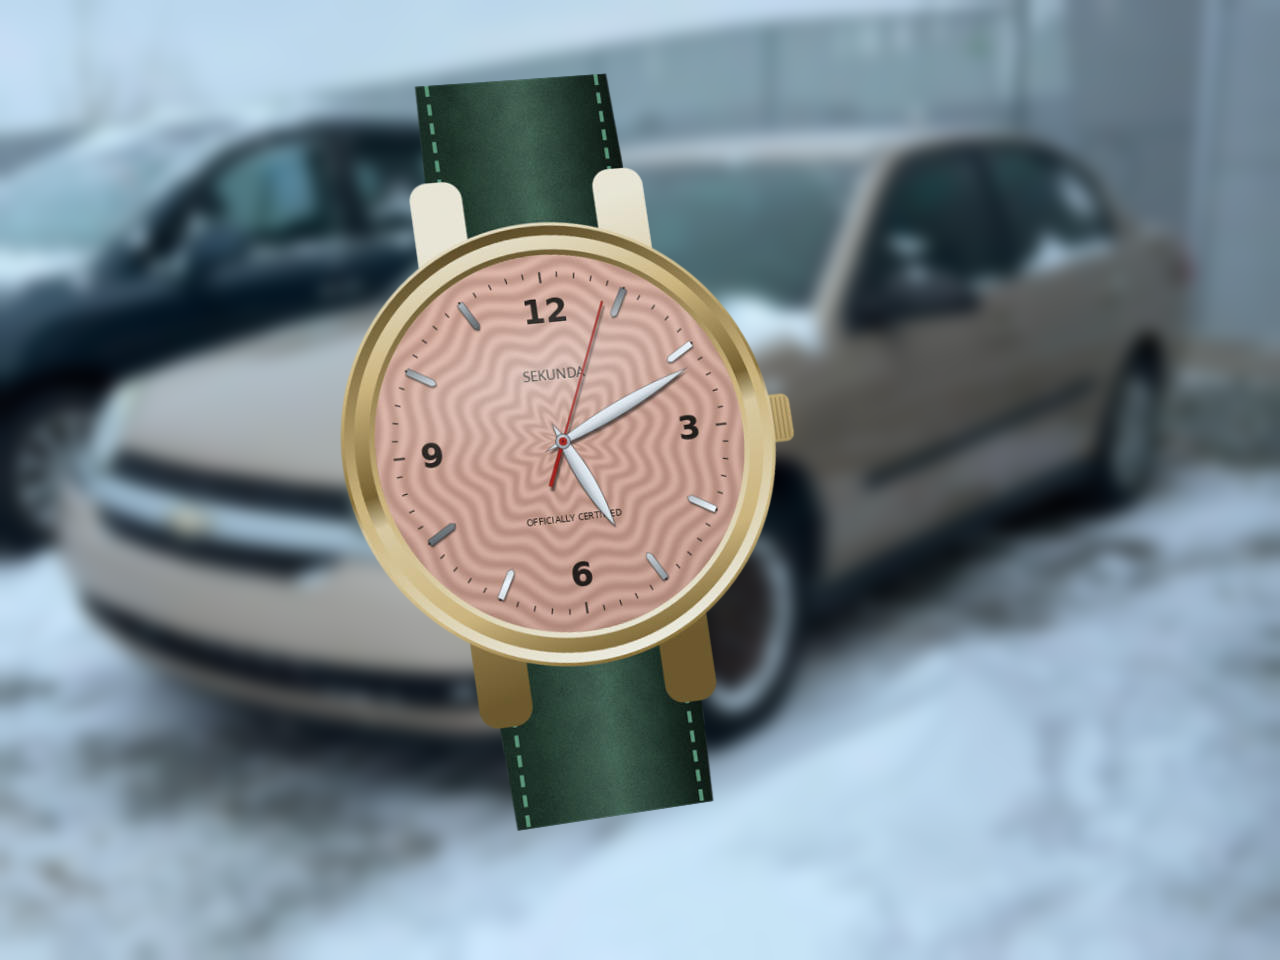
5 h 11 min 04 s
